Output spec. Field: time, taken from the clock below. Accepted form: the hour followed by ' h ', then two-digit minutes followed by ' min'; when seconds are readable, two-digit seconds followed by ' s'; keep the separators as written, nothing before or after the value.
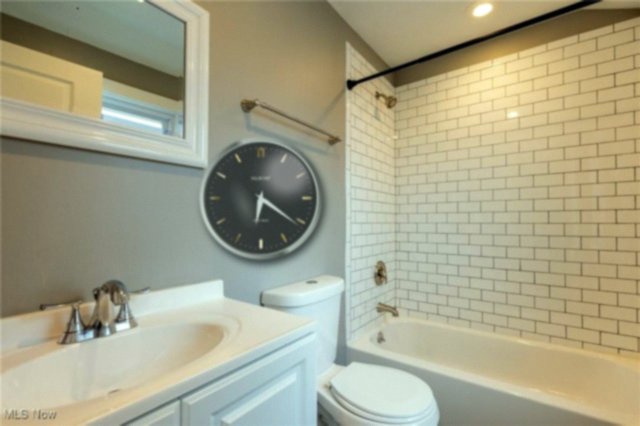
6 h 21 min
